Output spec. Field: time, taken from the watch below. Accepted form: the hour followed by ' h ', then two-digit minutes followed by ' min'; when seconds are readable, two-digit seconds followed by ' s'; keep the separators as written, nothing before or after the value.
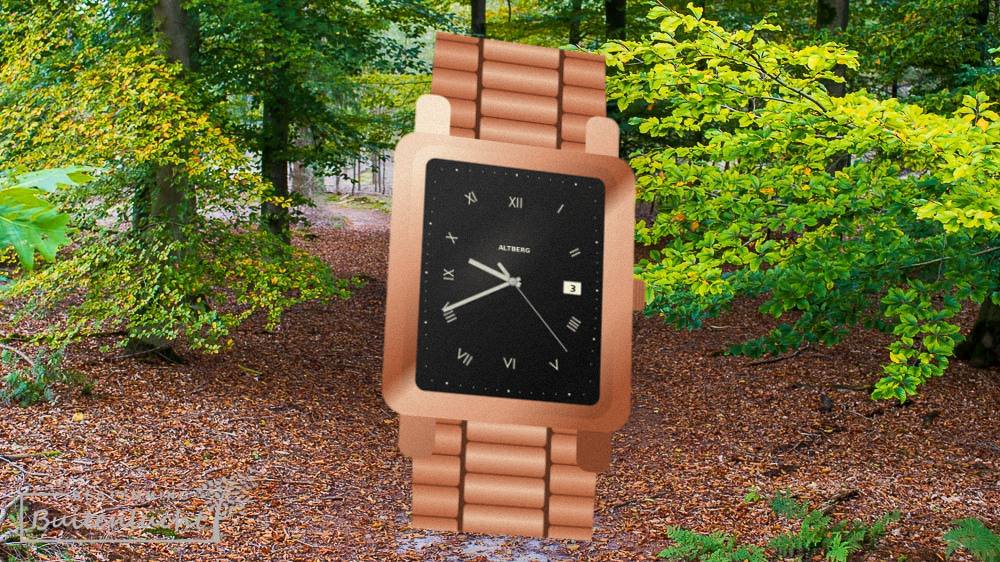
9 h 40 min 23 s
